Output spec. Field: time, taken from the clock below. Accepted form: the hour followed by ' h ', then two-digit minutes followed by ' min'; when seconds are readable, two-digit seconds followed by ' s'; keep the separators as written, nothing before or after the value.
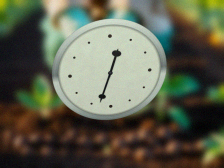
12 h 33 min
